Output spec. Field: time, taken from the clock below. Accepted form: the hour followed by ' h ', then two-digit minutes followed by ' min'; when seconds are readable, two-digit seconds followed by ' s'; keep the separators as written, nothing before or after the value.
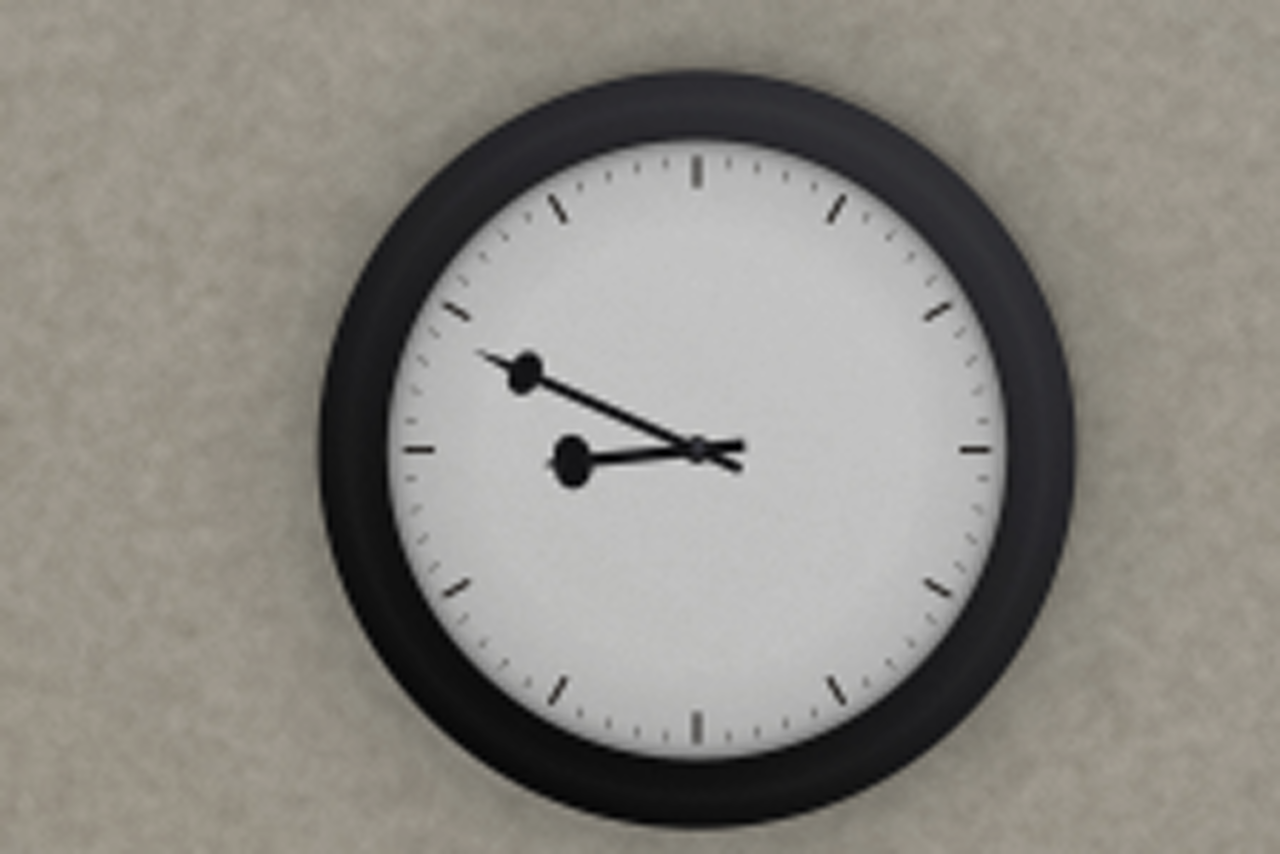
8 h 49 min
